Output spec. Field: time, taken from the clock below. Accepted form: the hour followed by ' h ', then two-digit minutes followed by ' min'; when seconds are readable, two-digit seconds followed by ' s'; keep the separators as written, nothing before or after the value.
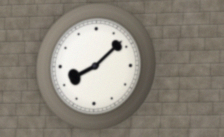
8 h 08 min
